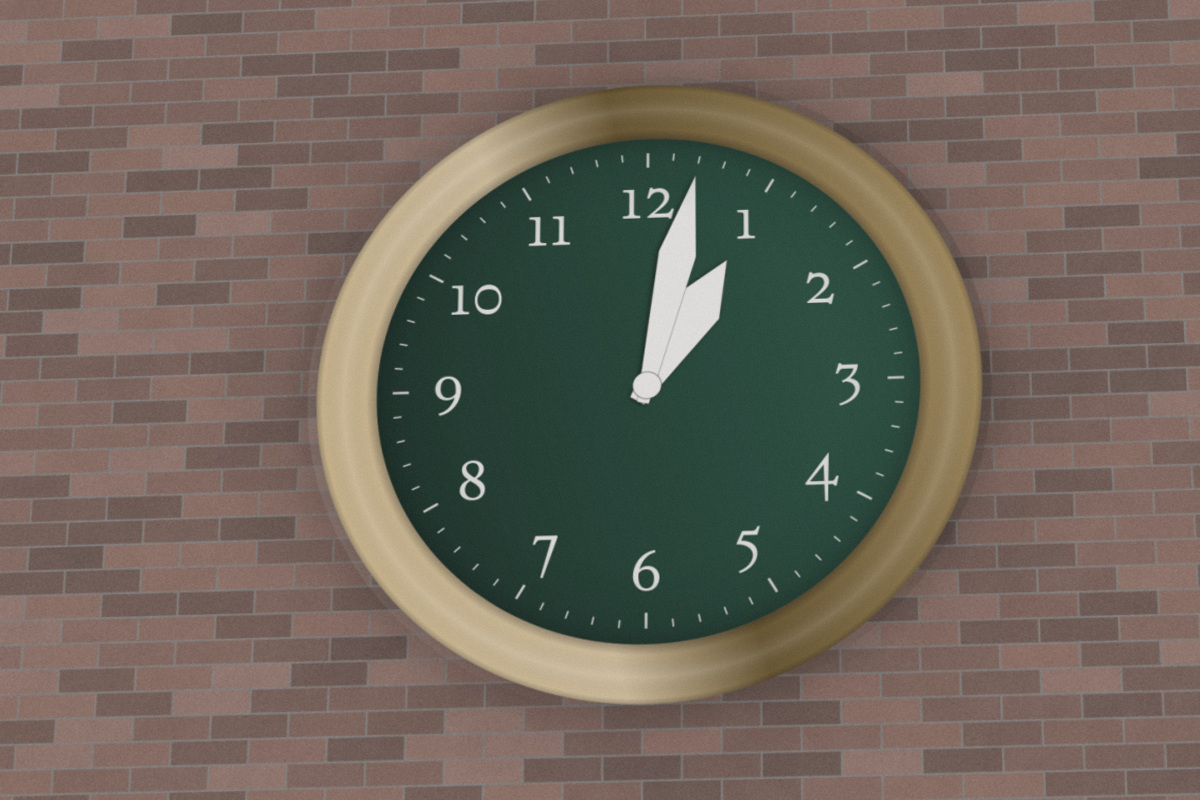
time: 1:02
